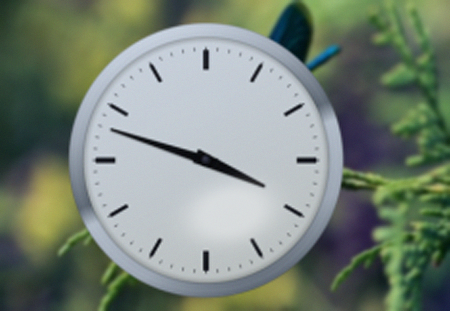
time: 3:48
